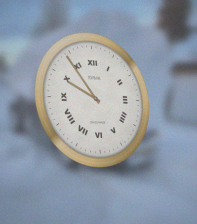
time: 9:54
